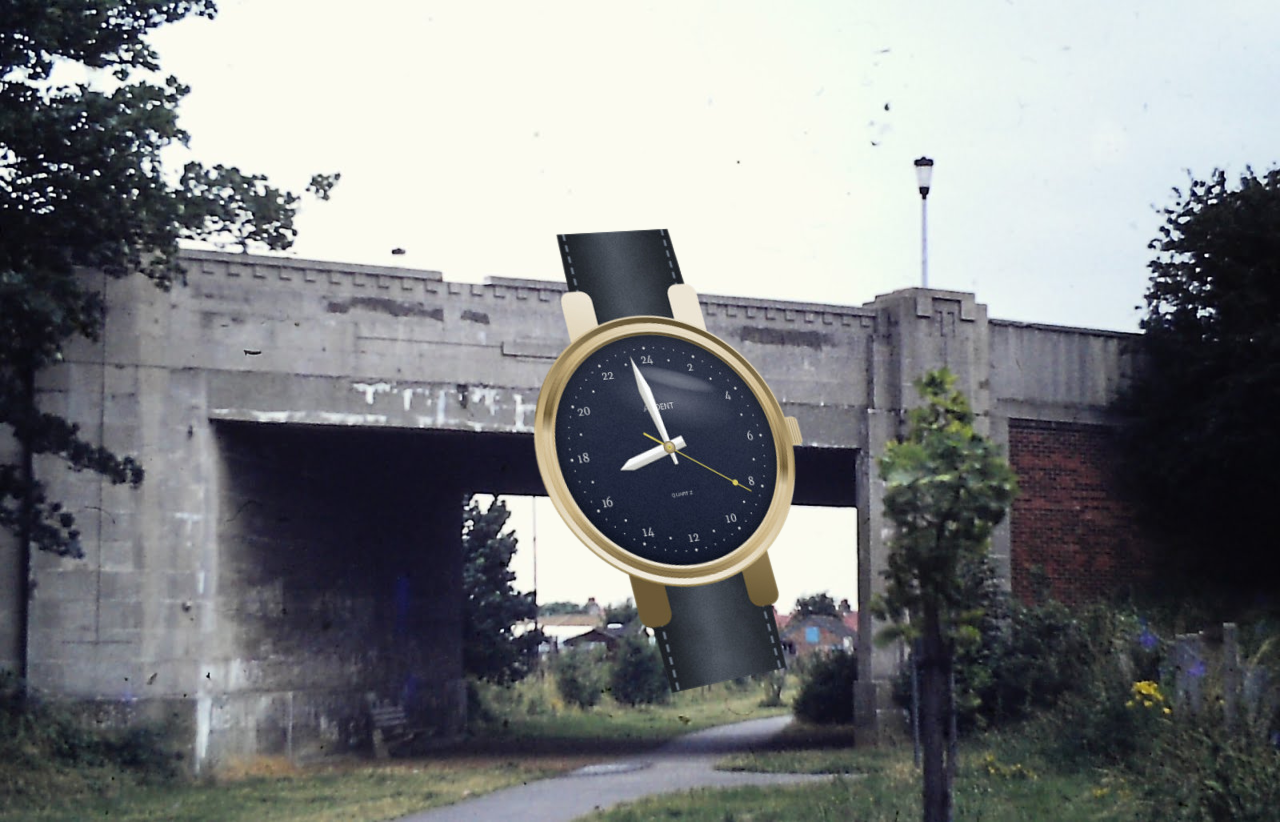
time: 16:58:21
